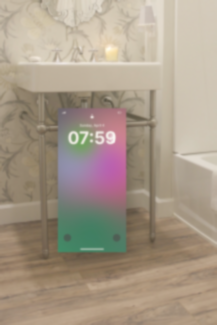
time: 7:59
